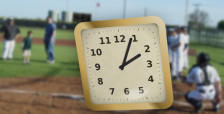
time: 2:04
